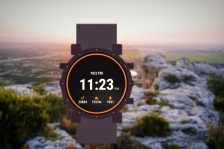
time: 11:23
